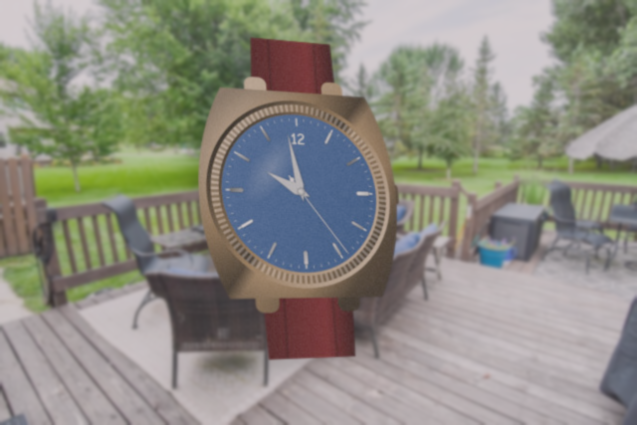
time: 9:58:24
